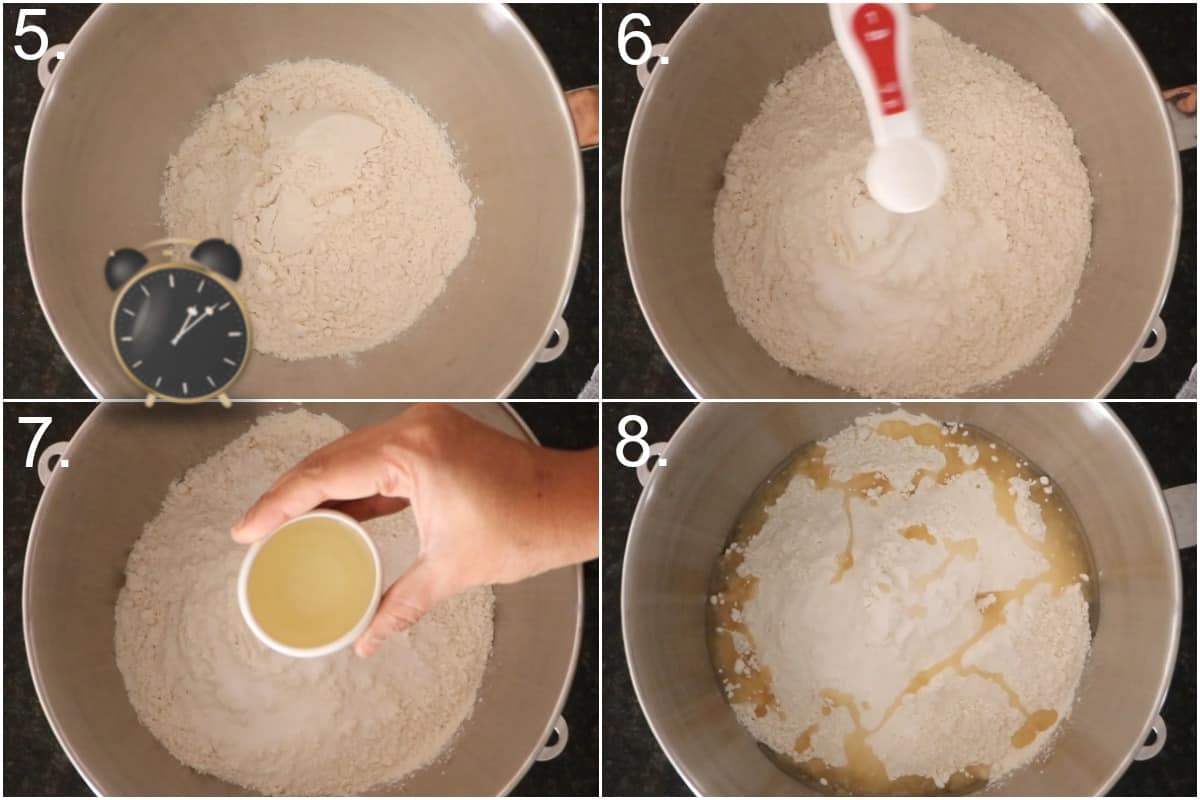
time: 1:09
